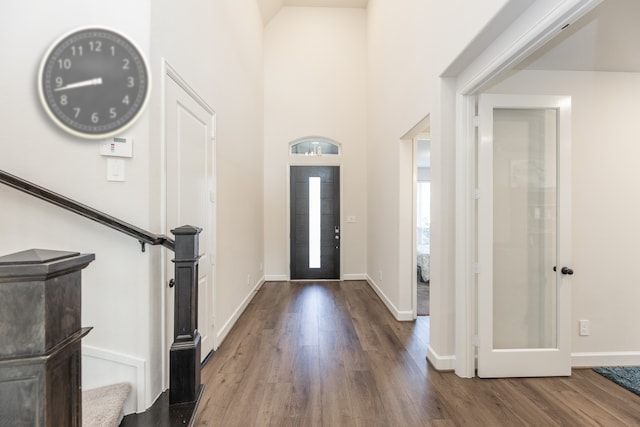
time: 8:43
